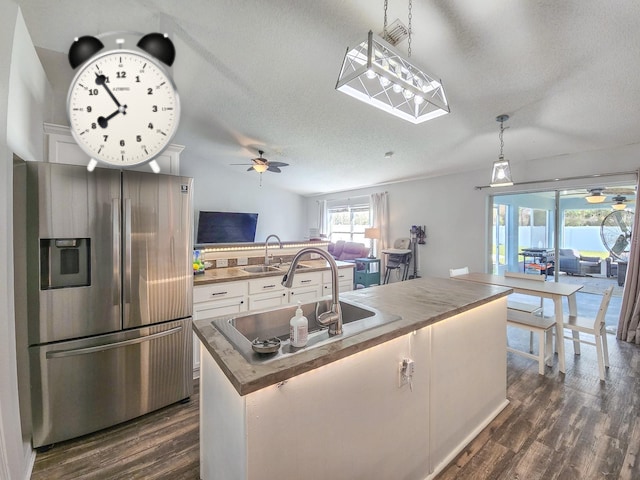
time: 7:54
